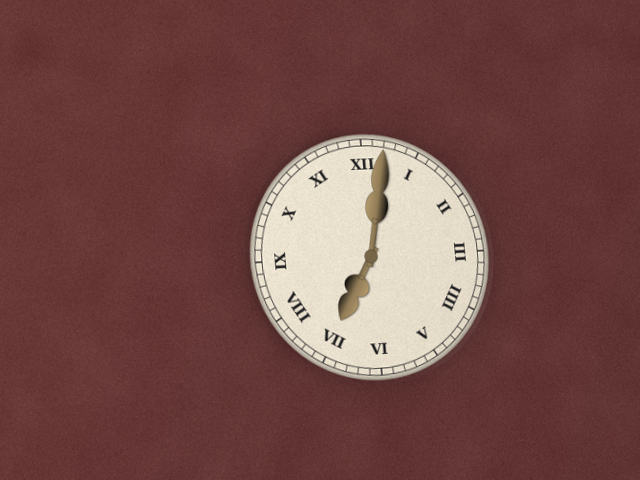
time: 7:02
